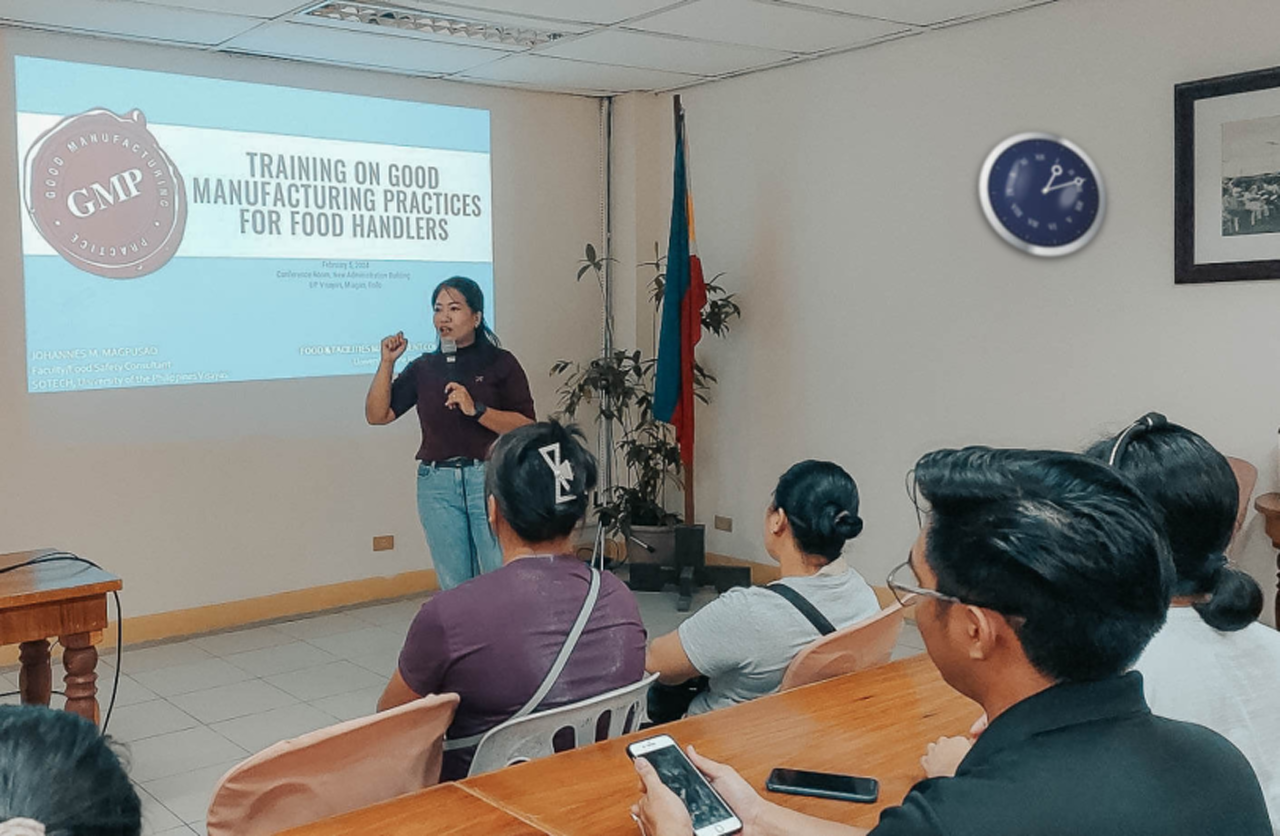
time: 1:13
